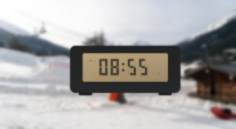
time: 8:55
